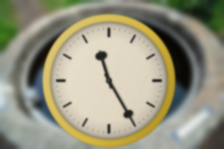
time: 11:25
